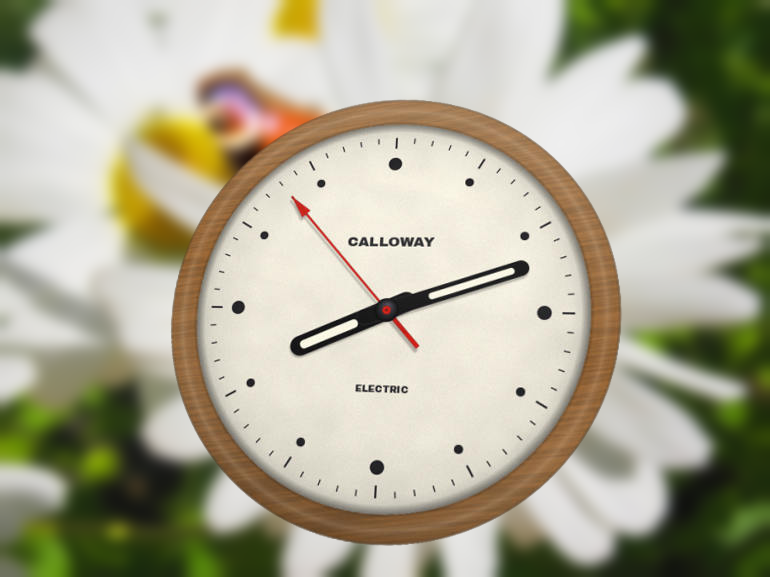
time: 8:11:53
